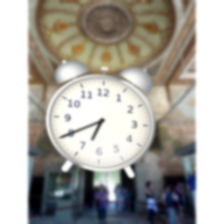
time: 6:40
